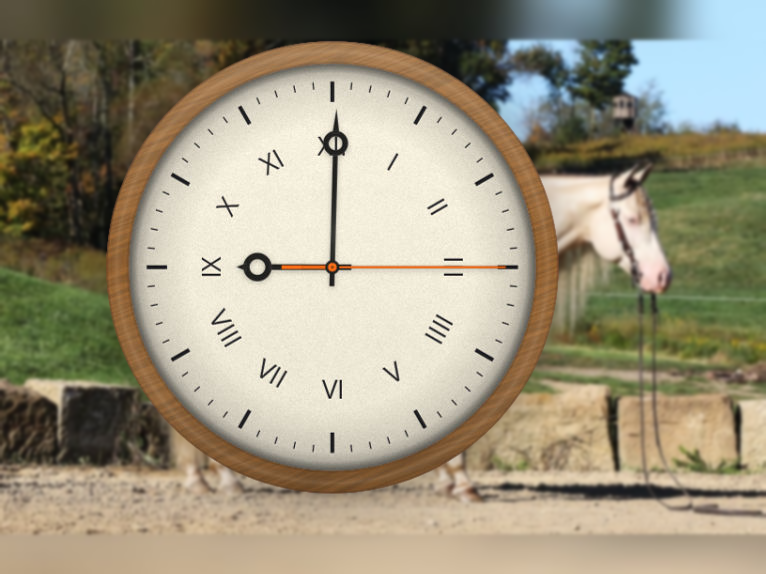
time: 9:00:15
